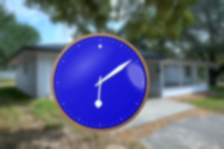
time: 6:09
